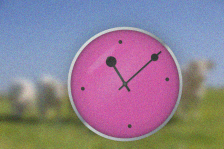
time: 11:09
